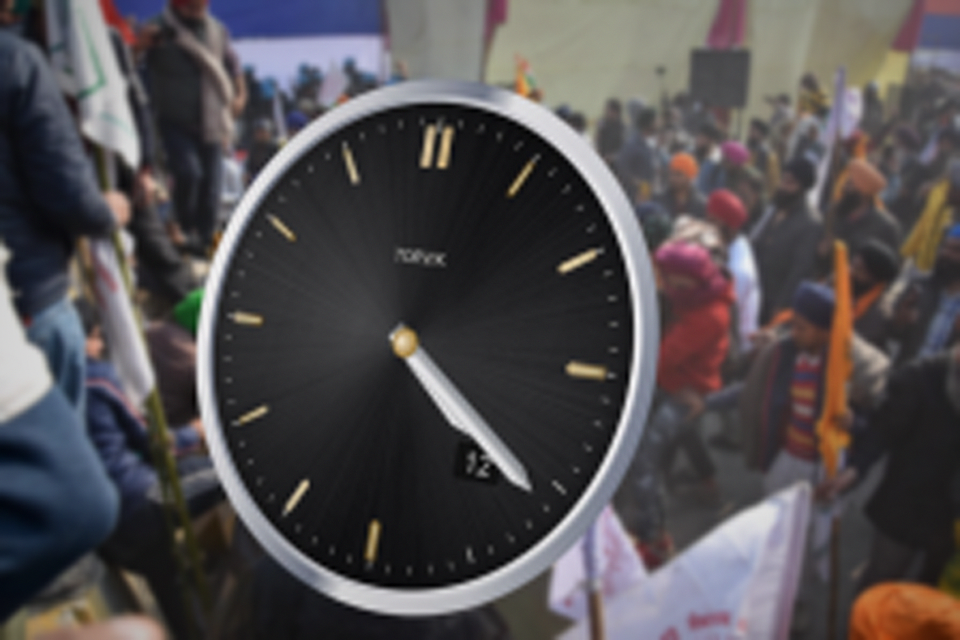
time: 4:21
